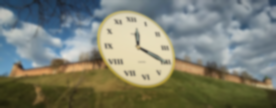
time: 12:20
